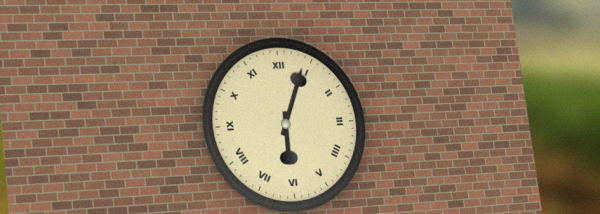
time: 6:04
